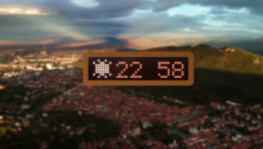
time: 22:58
